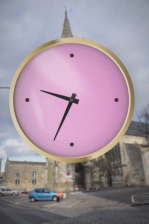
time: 9:34
